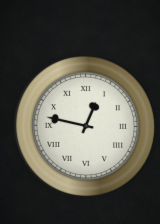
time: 12:47
